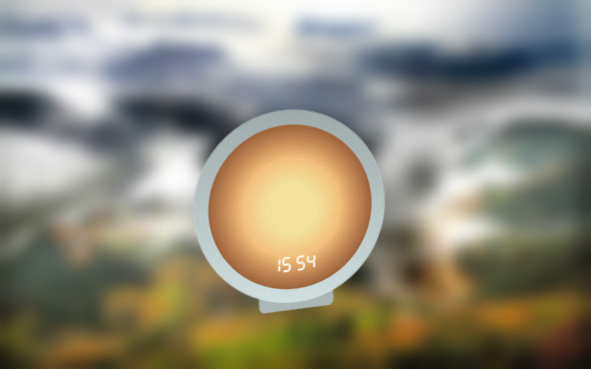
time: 15:54
